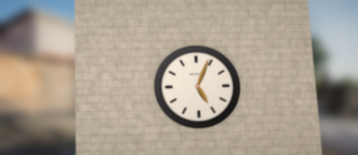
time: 5:04
